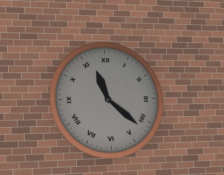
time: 11:22
